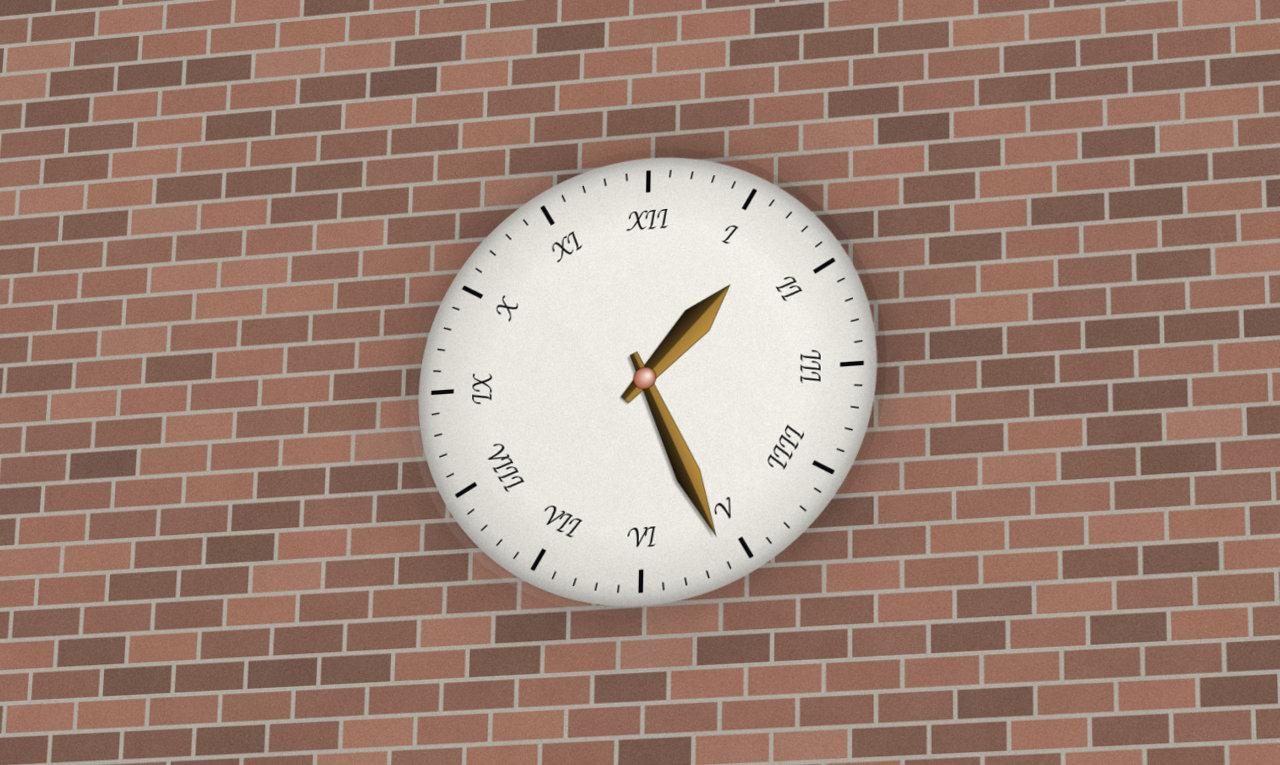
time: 1:26
